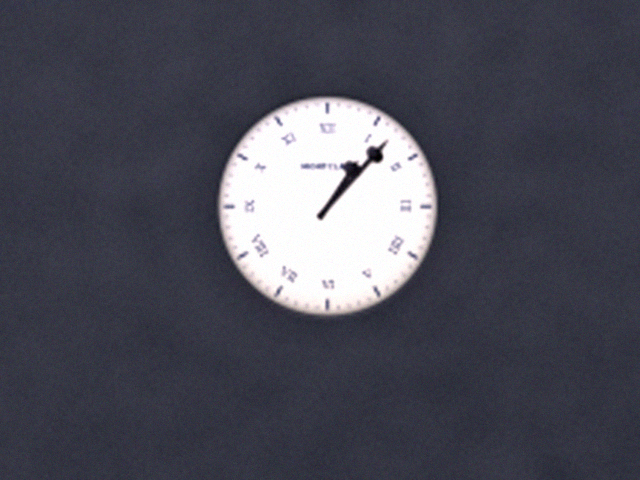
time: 1:07
